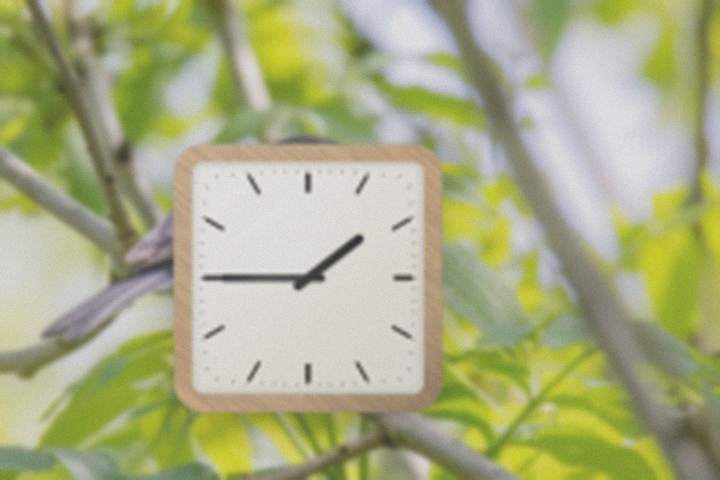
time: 1:45
